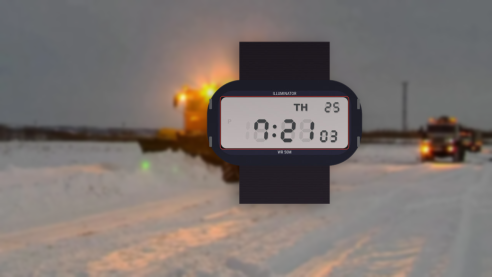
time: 7:21:03
